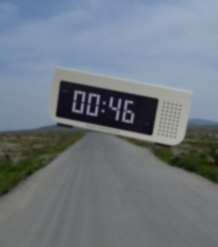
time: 0:46
